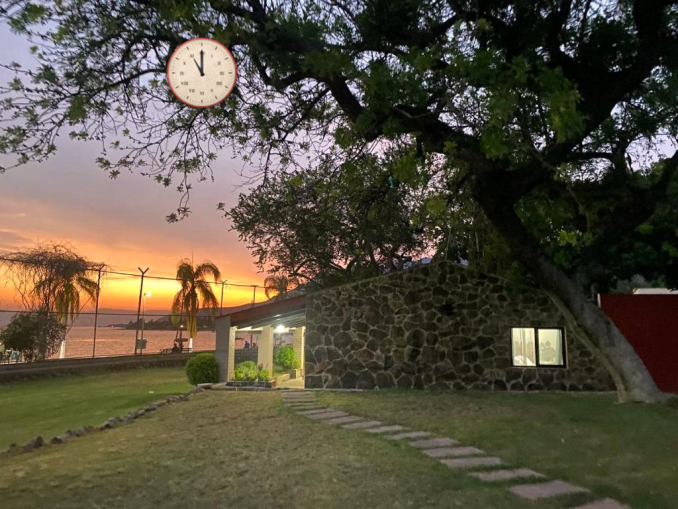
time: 11:00
